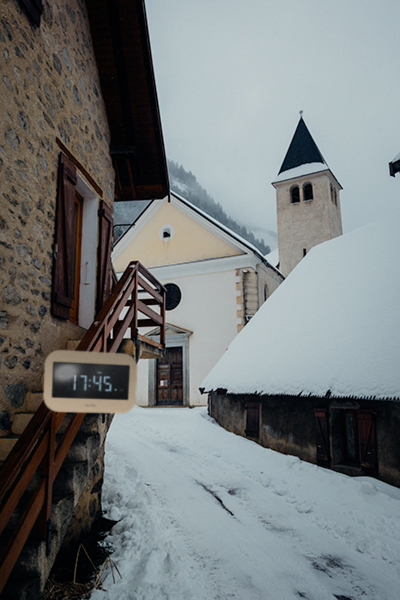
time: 17:45
